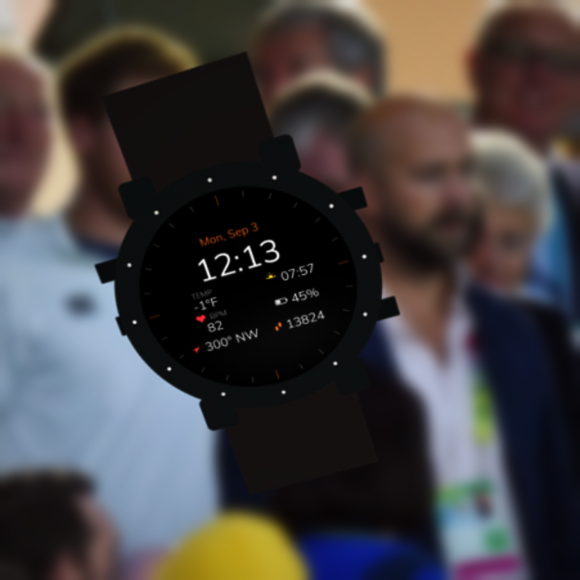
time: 12:13
